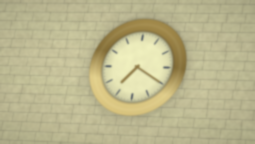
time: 7:20
